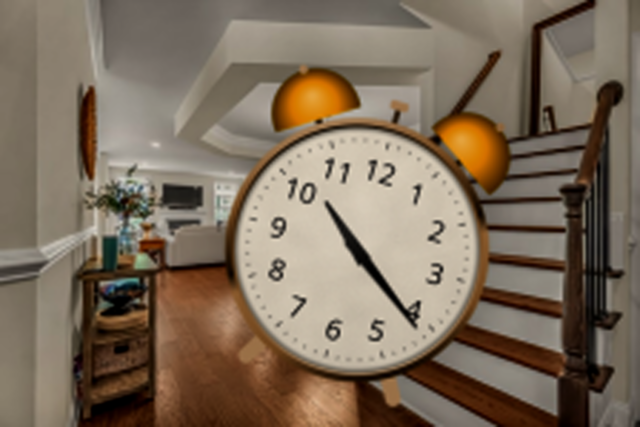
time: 10:21
